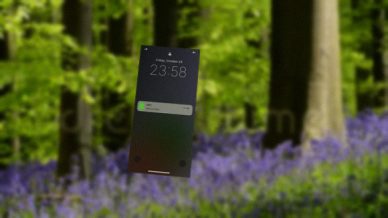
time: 23:58
